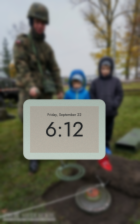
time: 6:12
